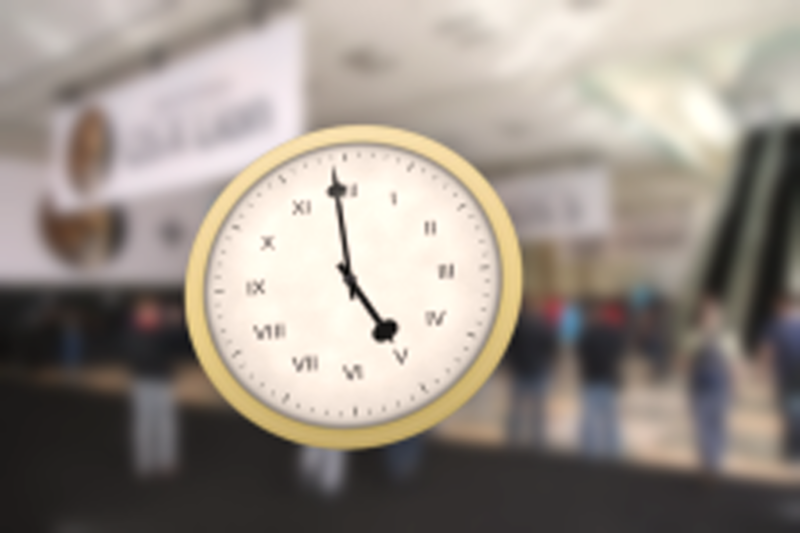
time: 4:59
